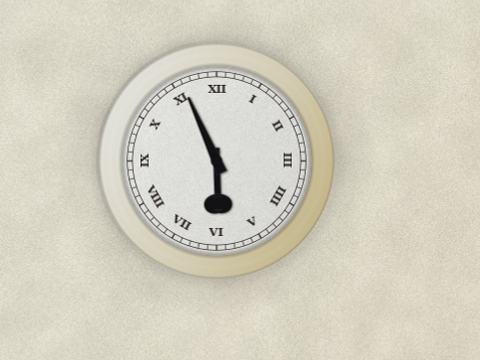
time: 5:56
